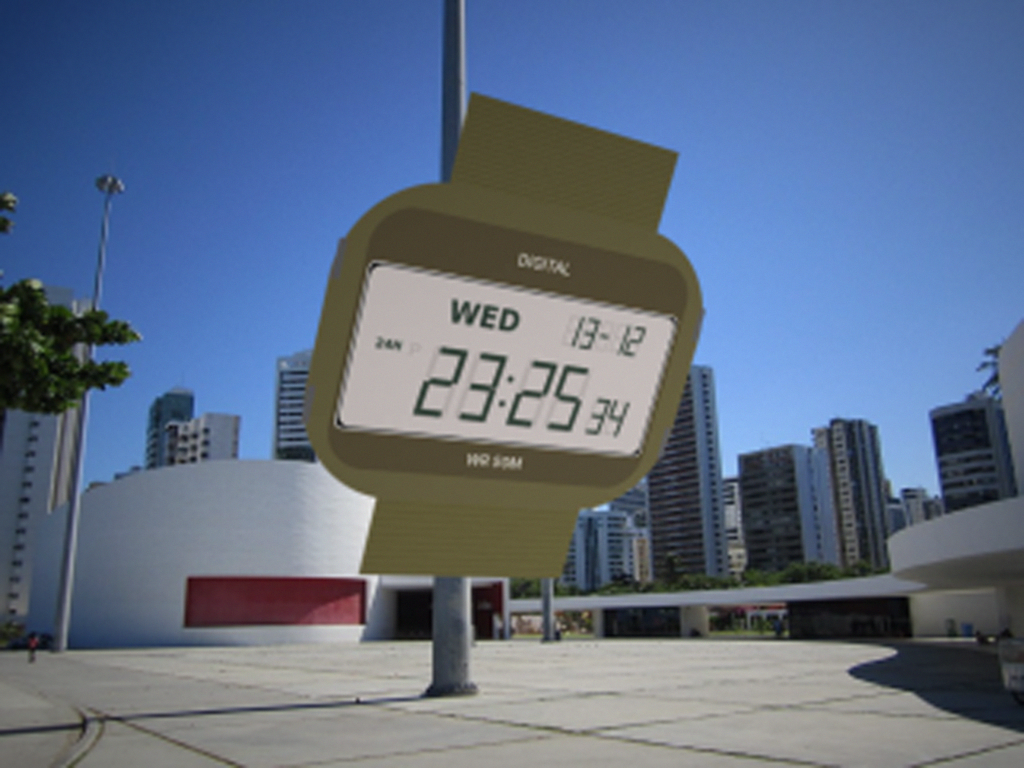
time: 23:25:34
